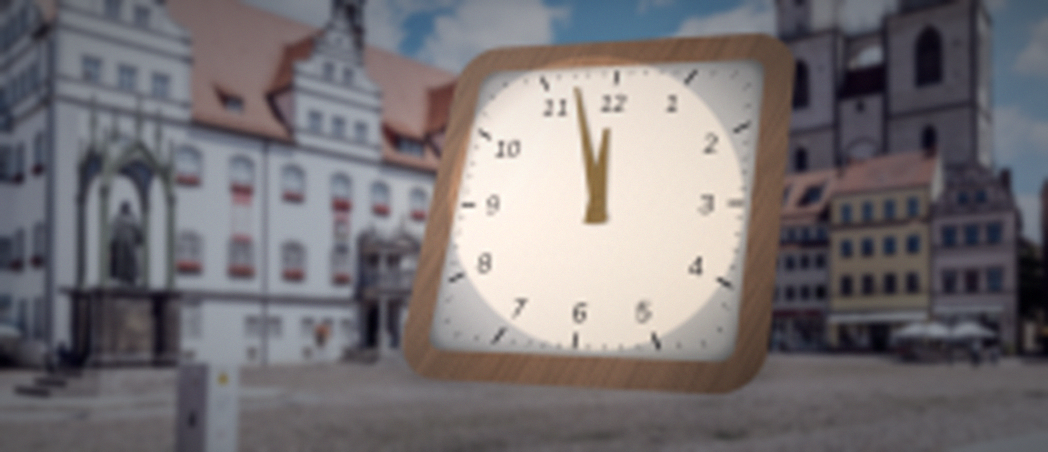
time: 11:57
